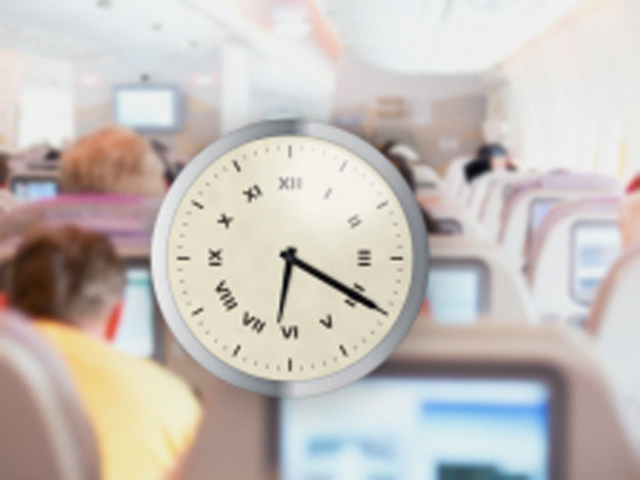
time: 6:20
